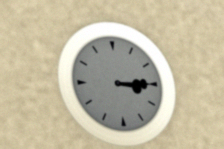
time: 3:15
